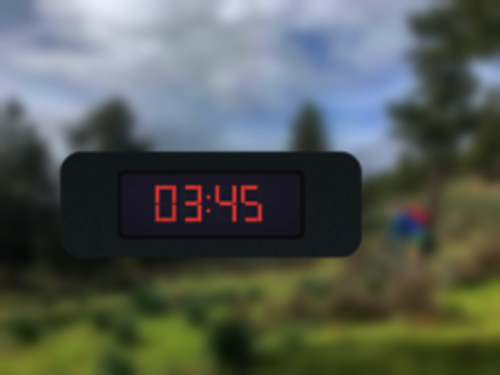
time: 3:45
